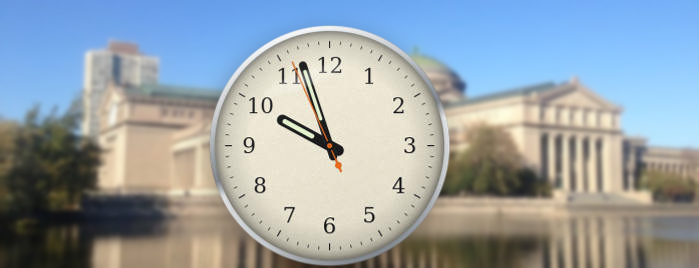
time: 9:56:56
